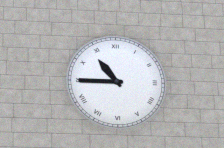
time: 10:45
